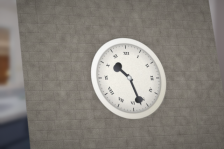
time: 10:27
